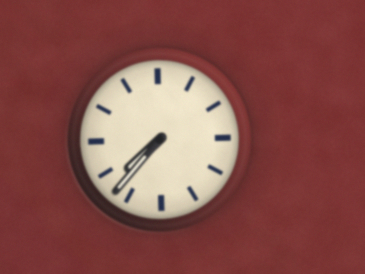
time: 7:37
